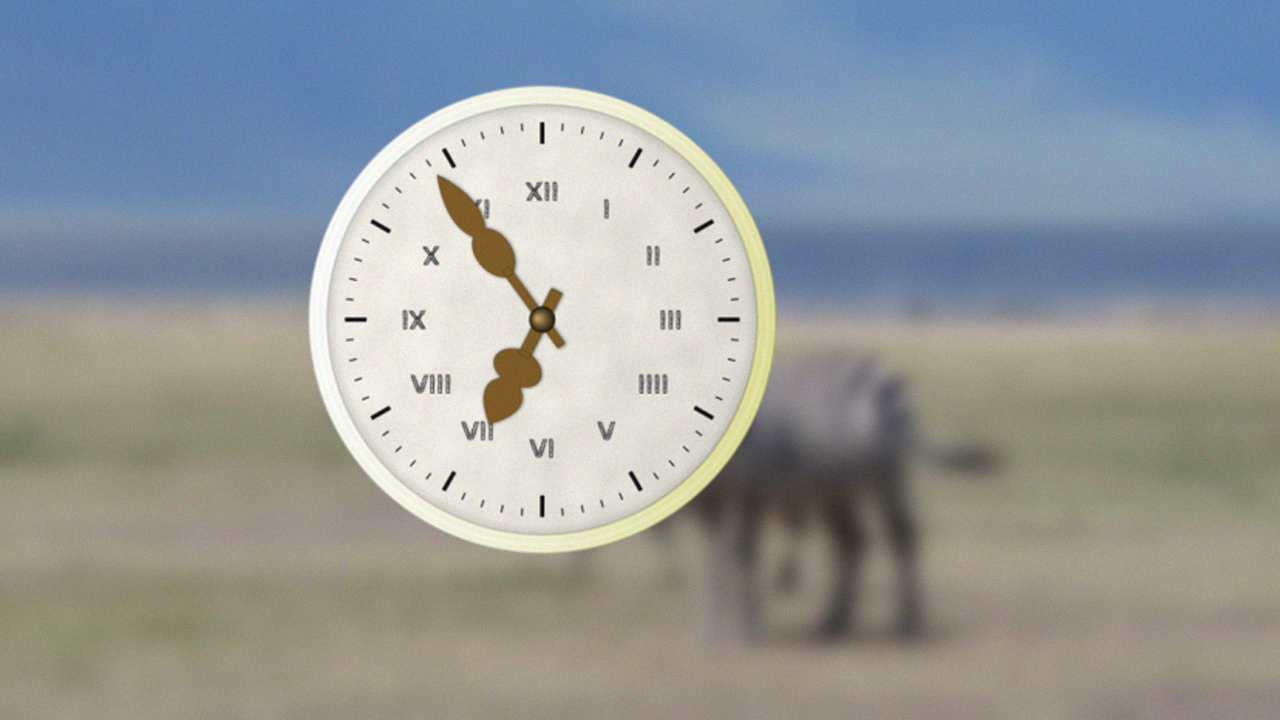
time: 6:54
